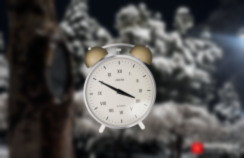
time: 3:50
